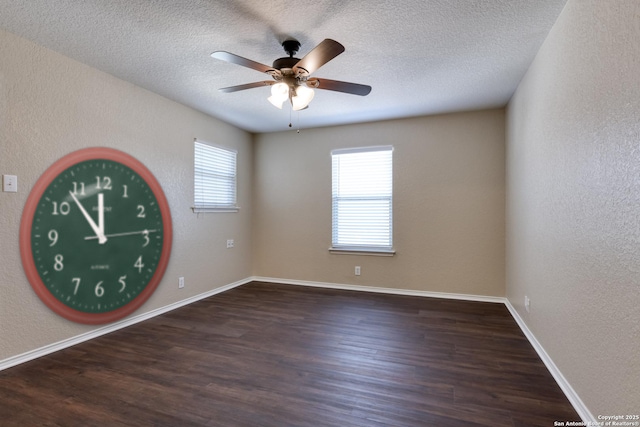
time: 11:53:14
